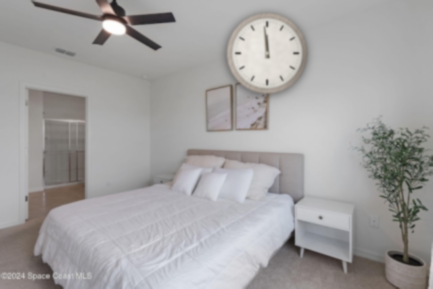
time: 11:59
